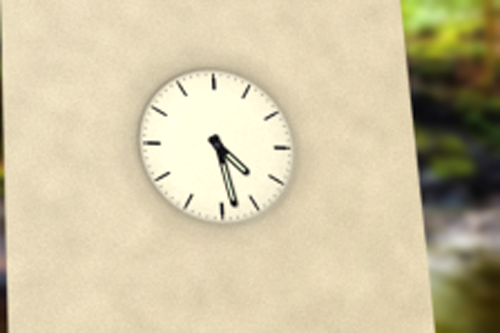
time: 4:28
